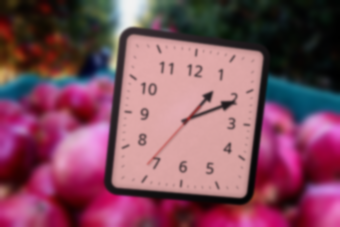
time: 1:10:36
